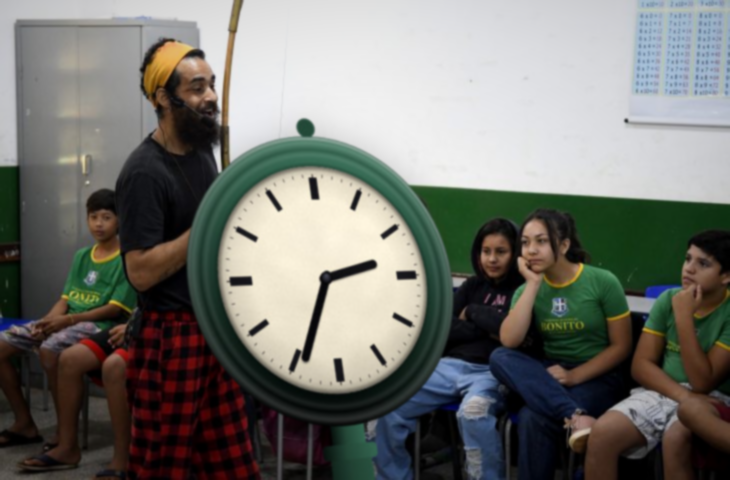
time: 2:34
